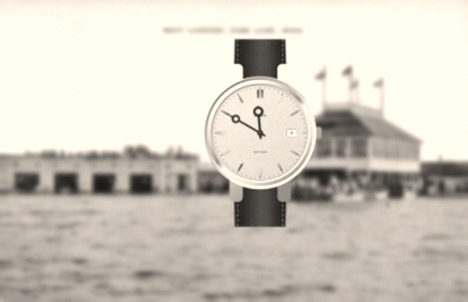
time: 11:50
